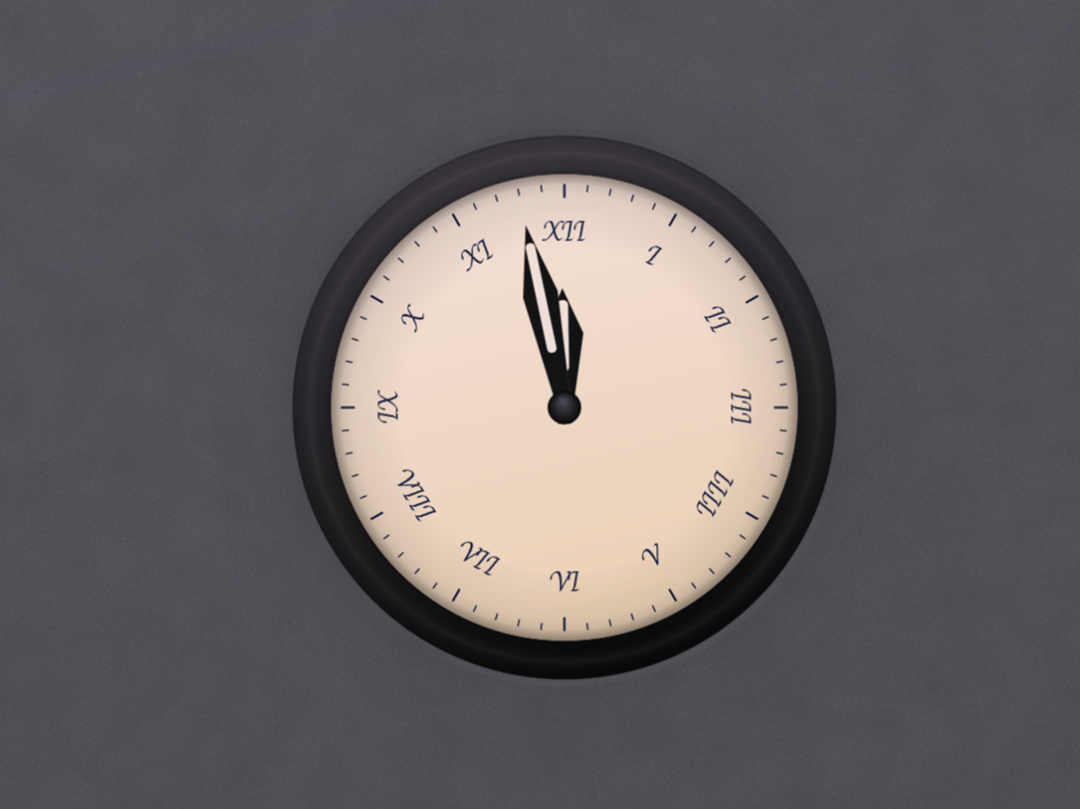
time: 11:58
